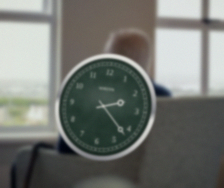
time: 2:22
